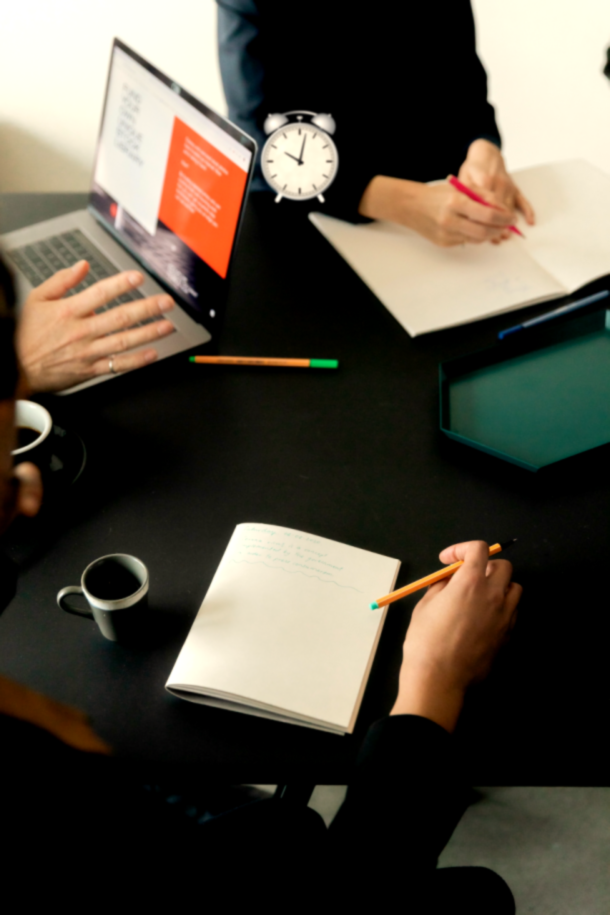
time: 10:02
